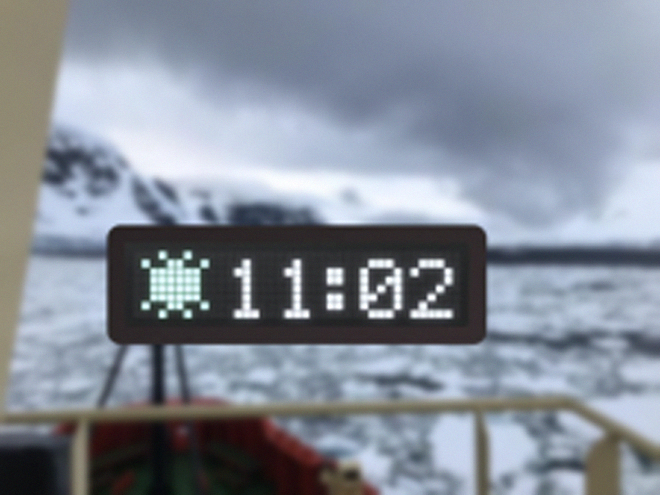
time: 11:02
